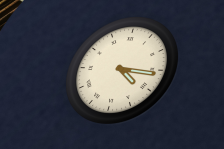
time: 4:16
